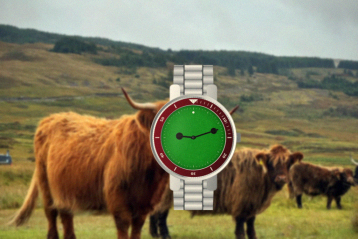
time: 9:12
